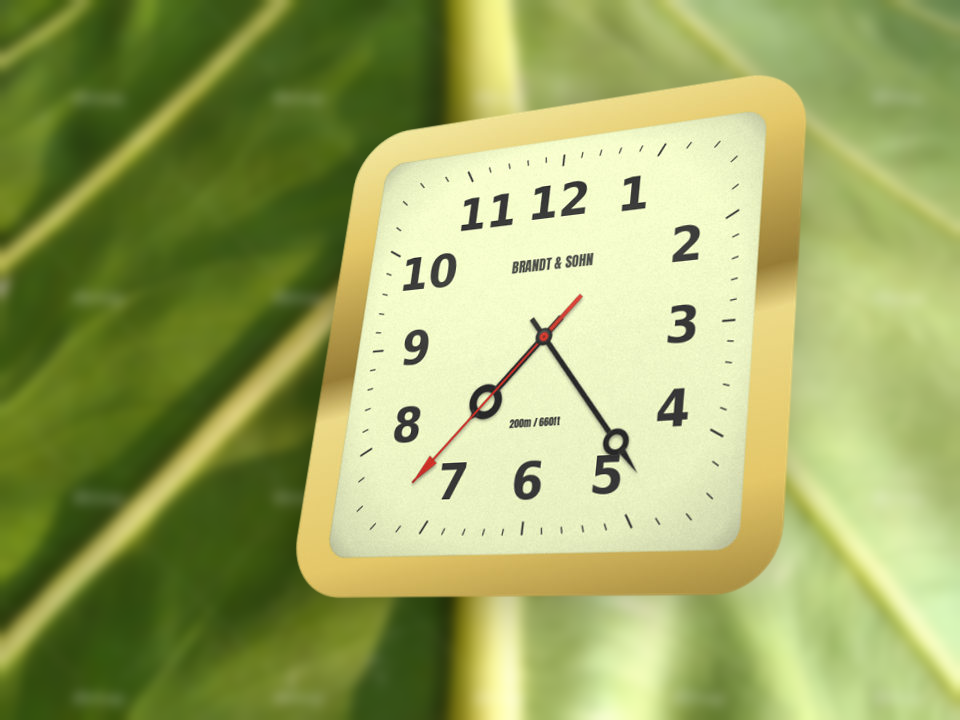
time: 7:23:37
